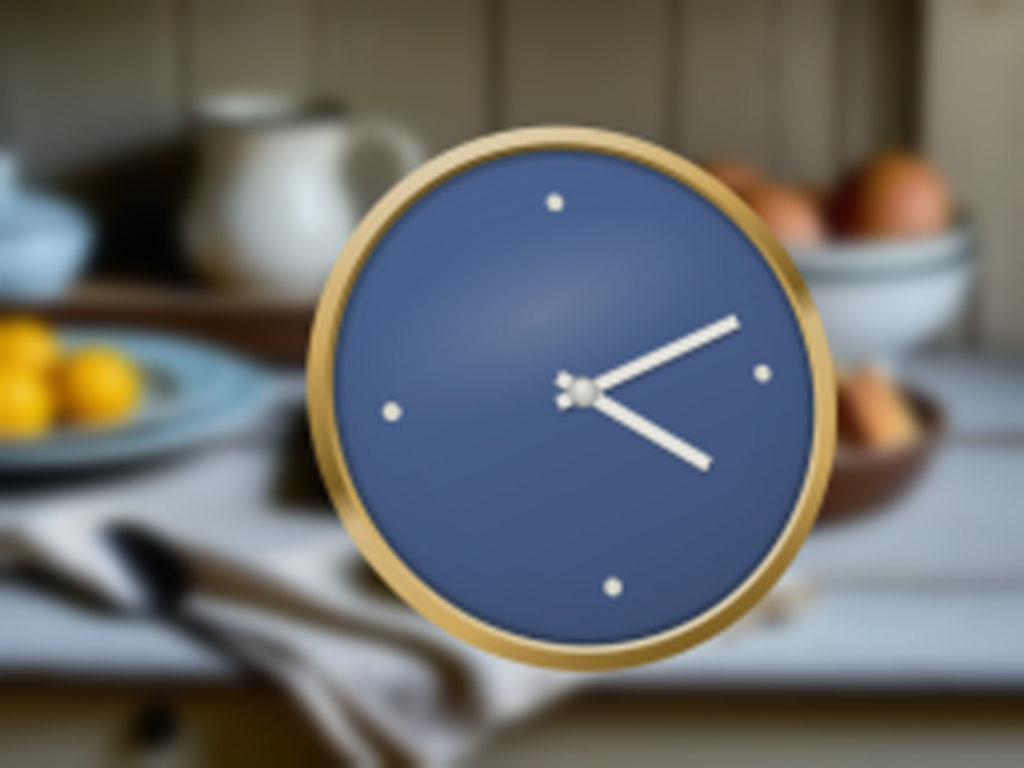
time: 4:12
